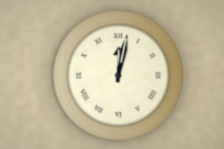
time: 12:02
